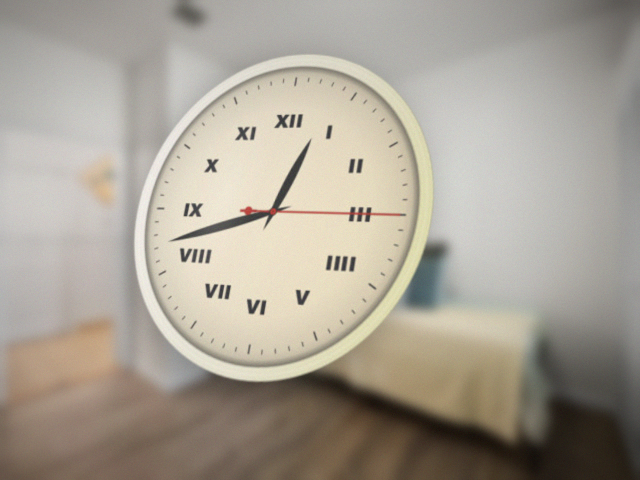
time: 12:42:15
